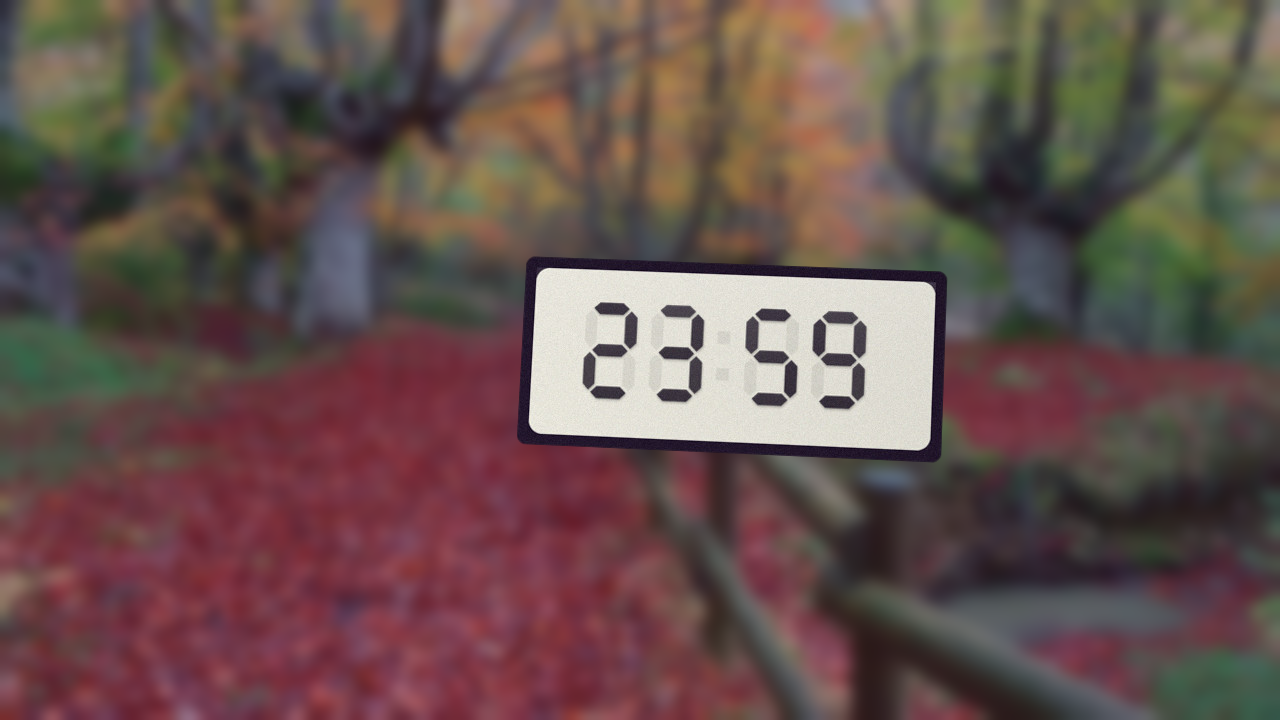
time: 23:59
